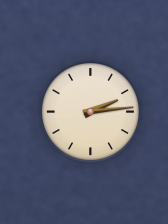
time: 2:14
